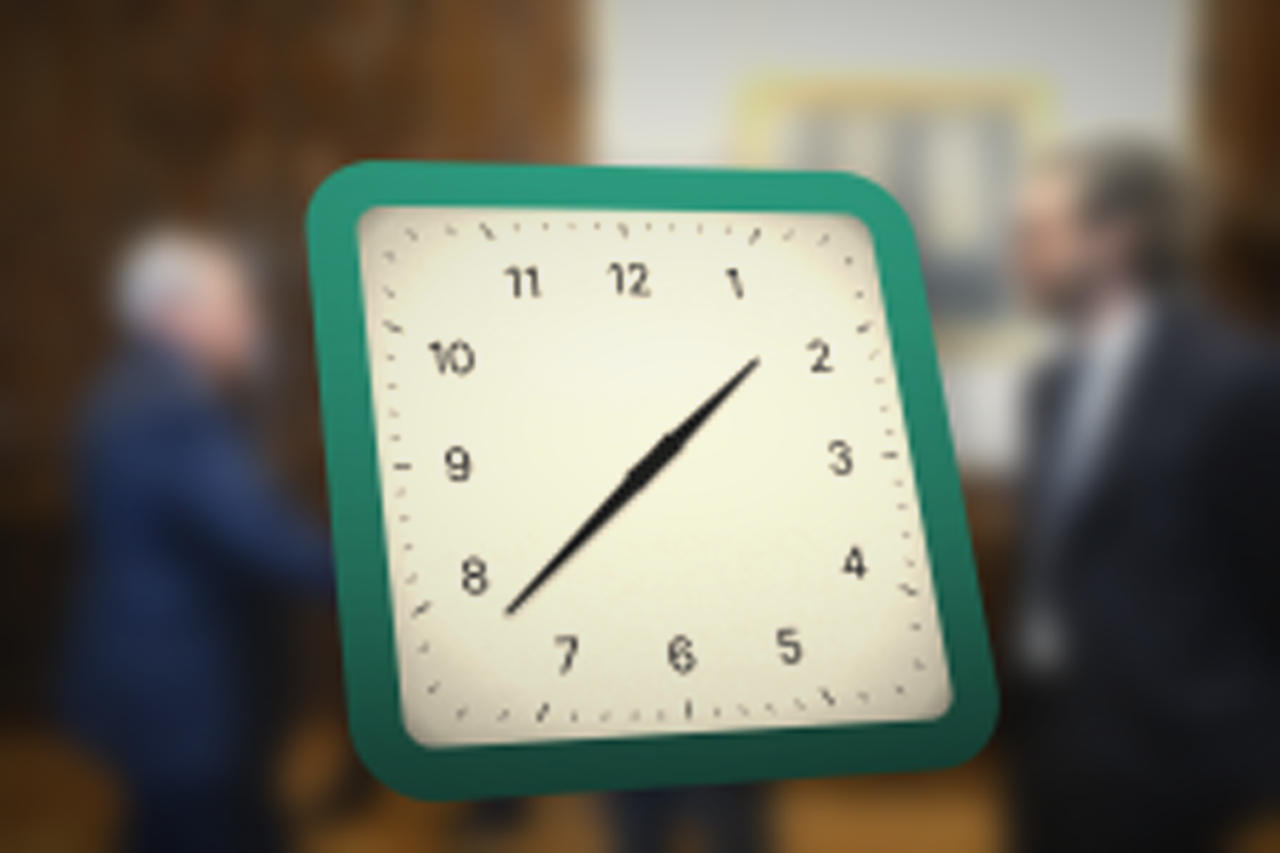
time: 1:38
